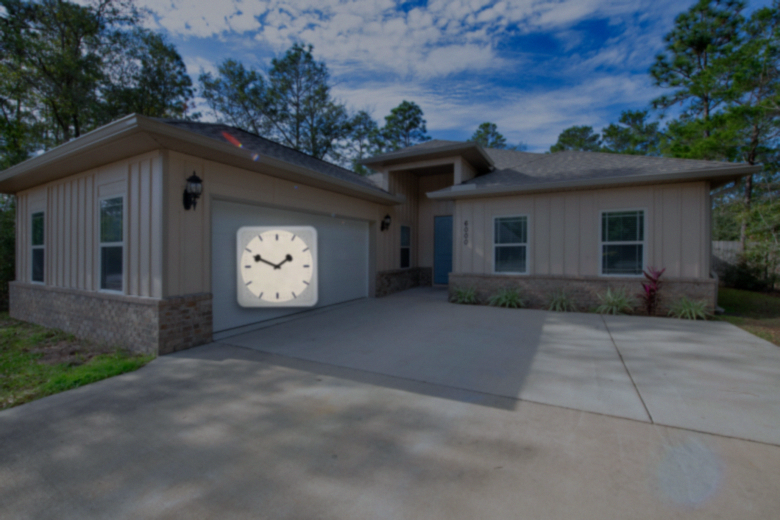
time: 1:49
